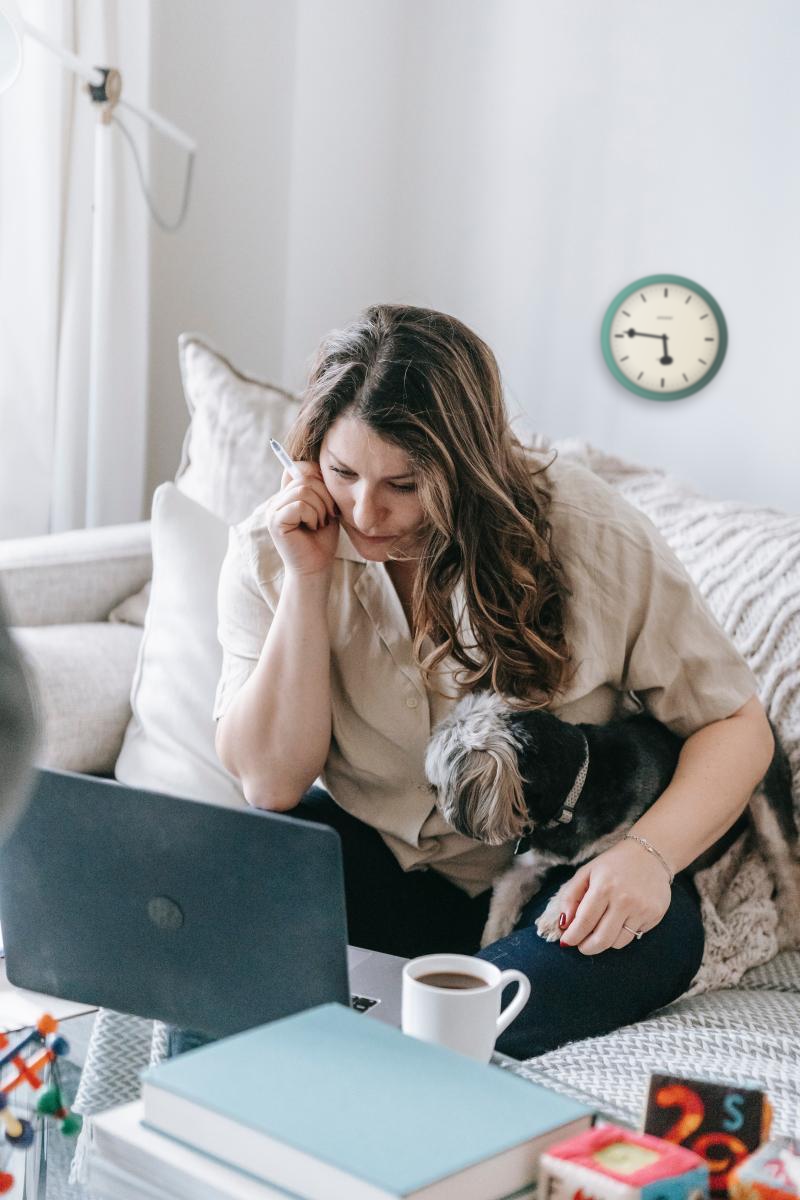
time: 5:46
